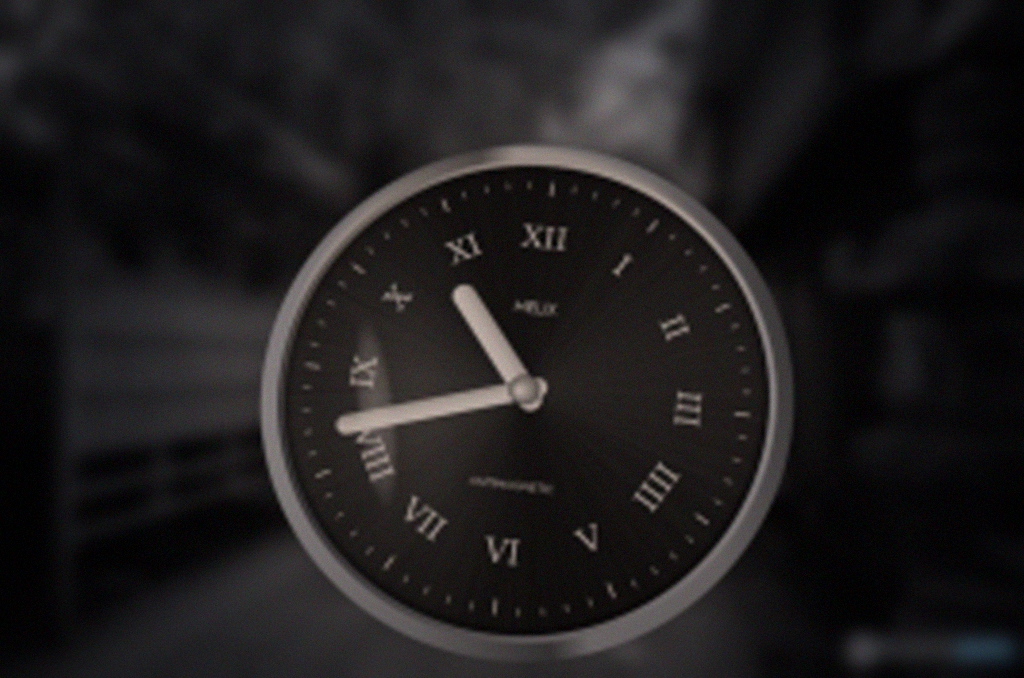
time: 10:42
